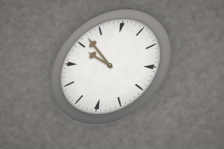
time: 9:52
